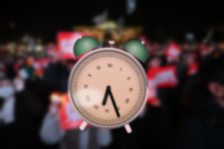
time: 6:26
